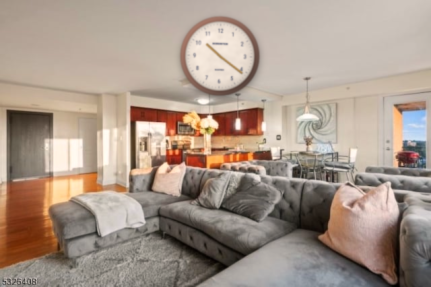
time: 10:21
